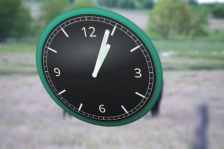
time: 1:04
